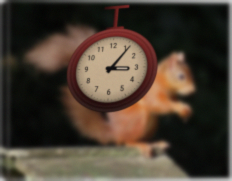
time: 3:06
